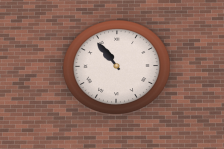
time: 10:54
